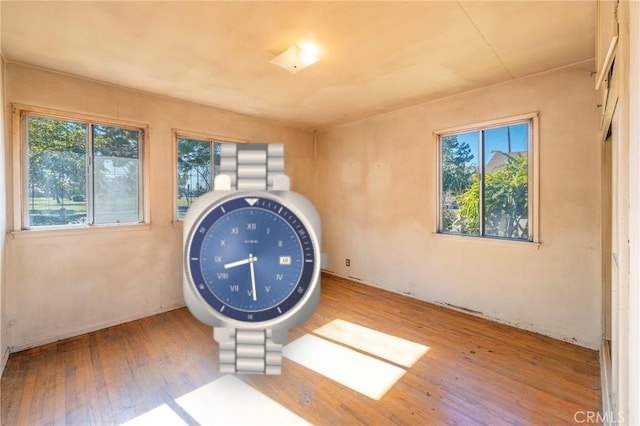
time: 8:29
